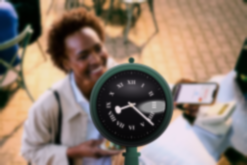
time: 8:22
